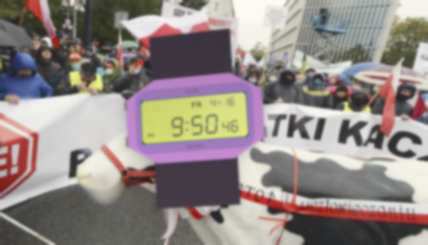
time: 9:50
